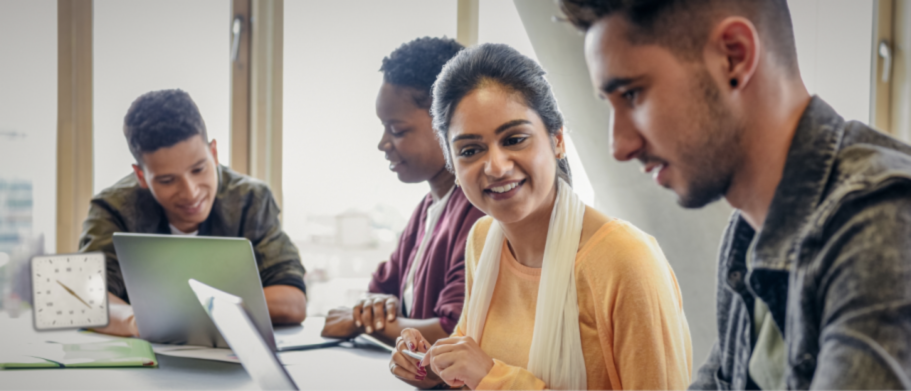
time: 10:22
